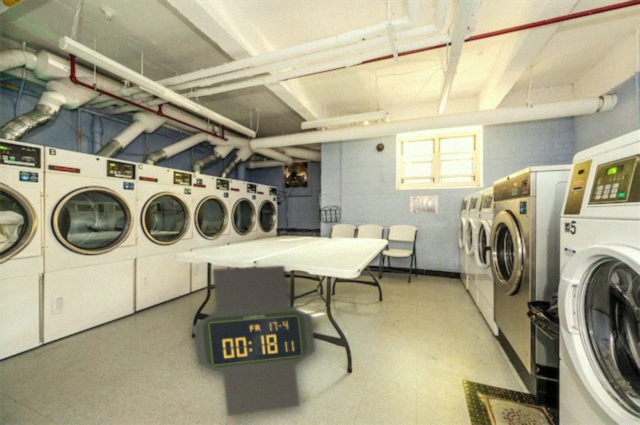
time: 0:18:11
